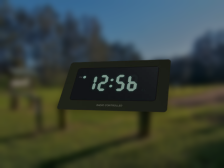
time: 12:56
